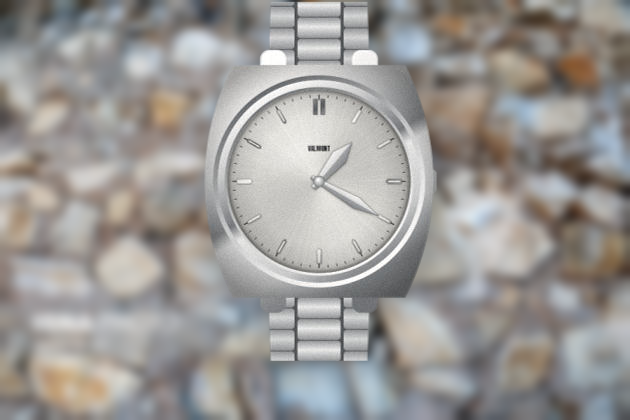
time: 1:20
